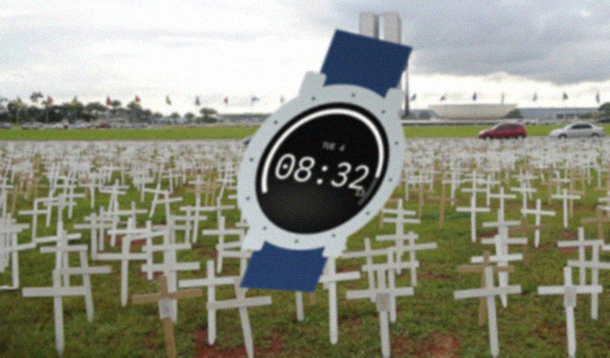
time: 8:32
